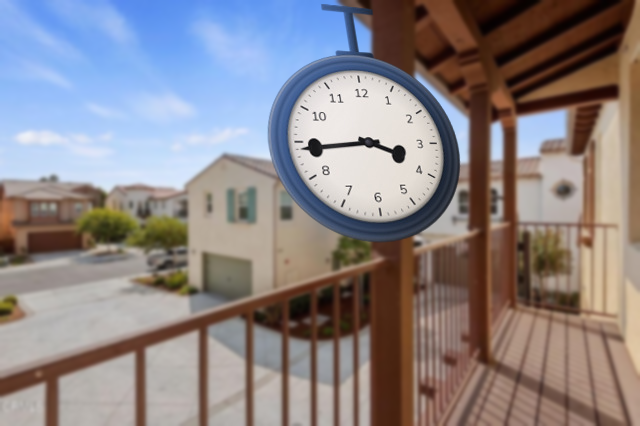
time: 3:44
